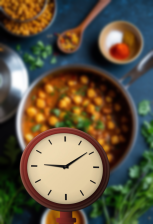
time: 9:09
